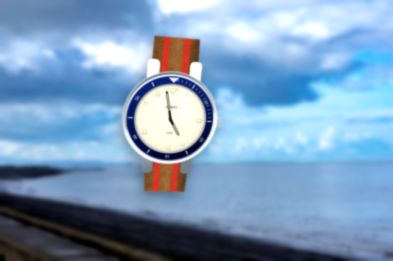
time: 4:58
